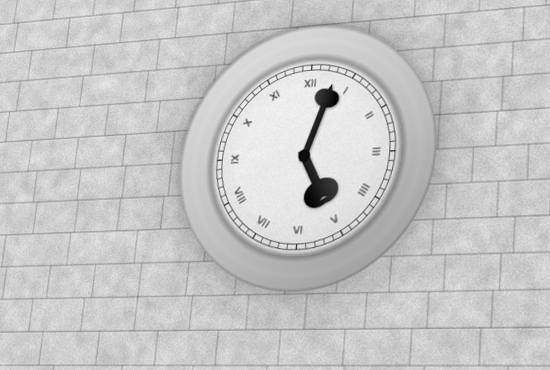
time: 5:03
